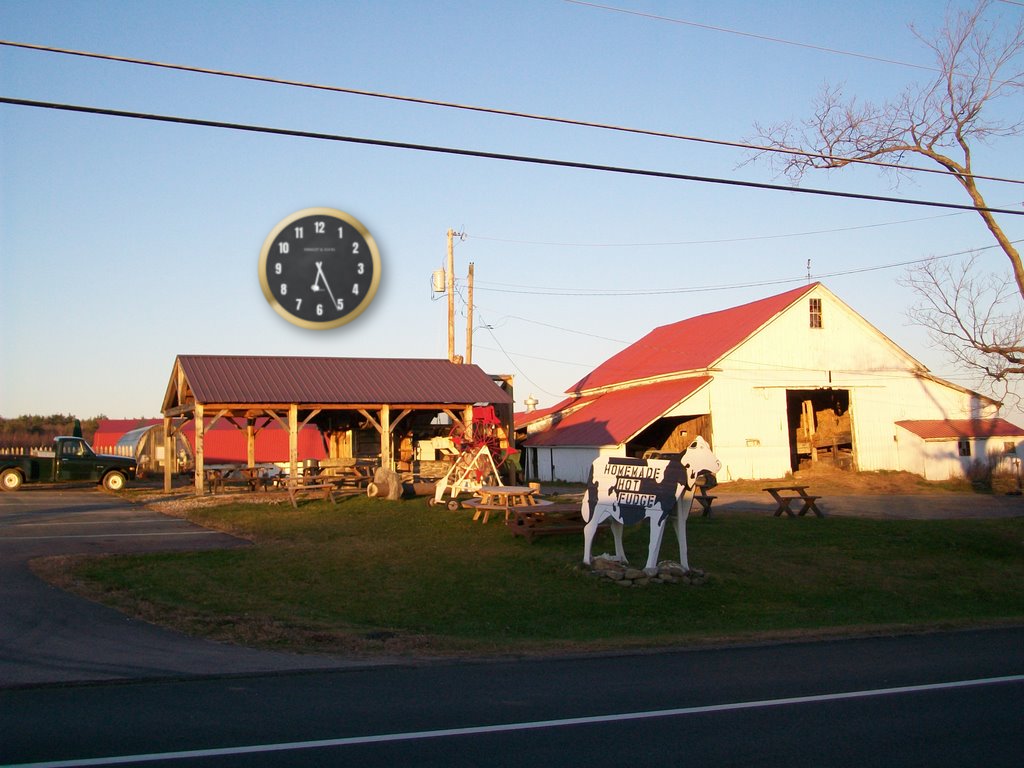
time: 6:26
